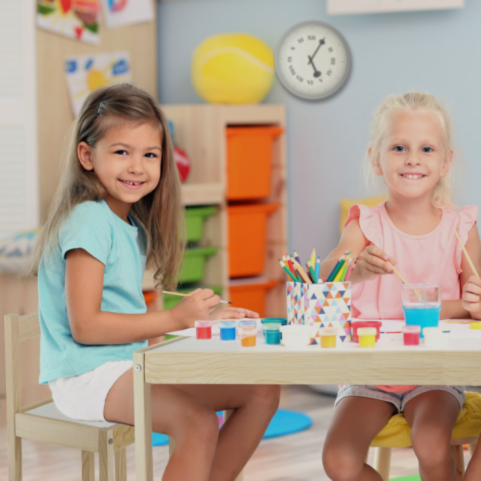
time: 5:05
